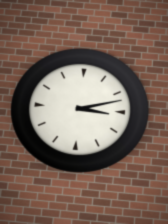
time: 3:12
